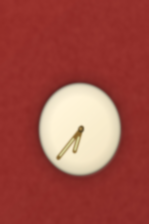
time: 6:37
